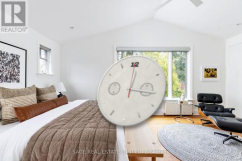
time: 12:16
